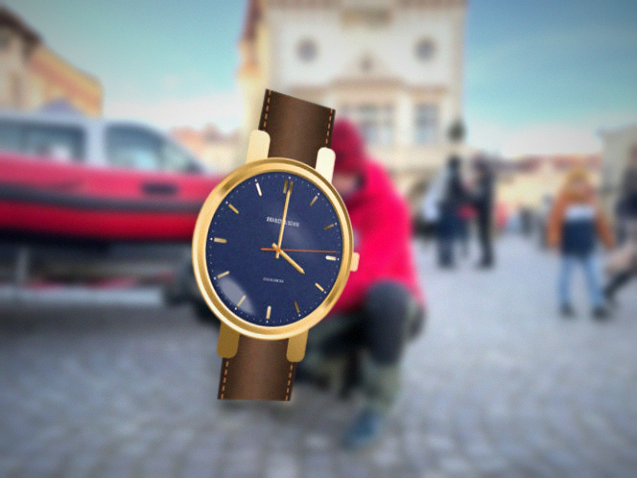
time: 4:00:14
